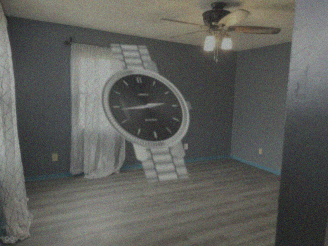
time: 2:44
